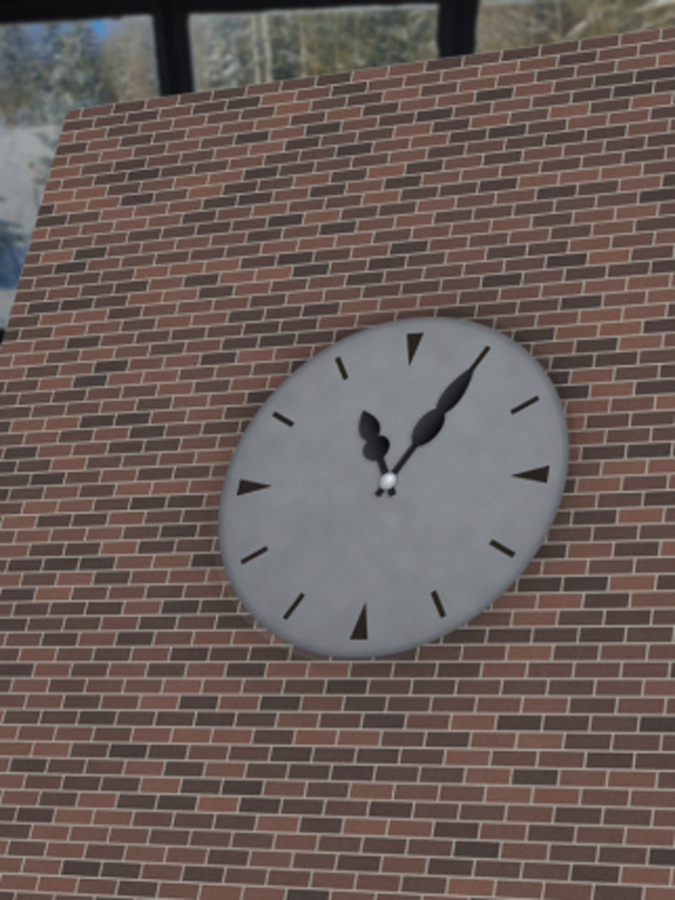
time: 11:05
